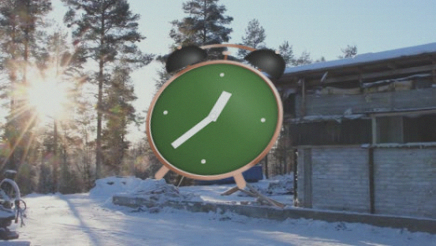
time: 12:37
